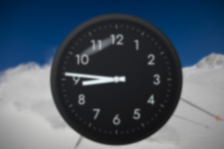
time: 8:46
